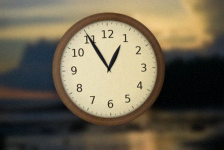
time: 12:55
